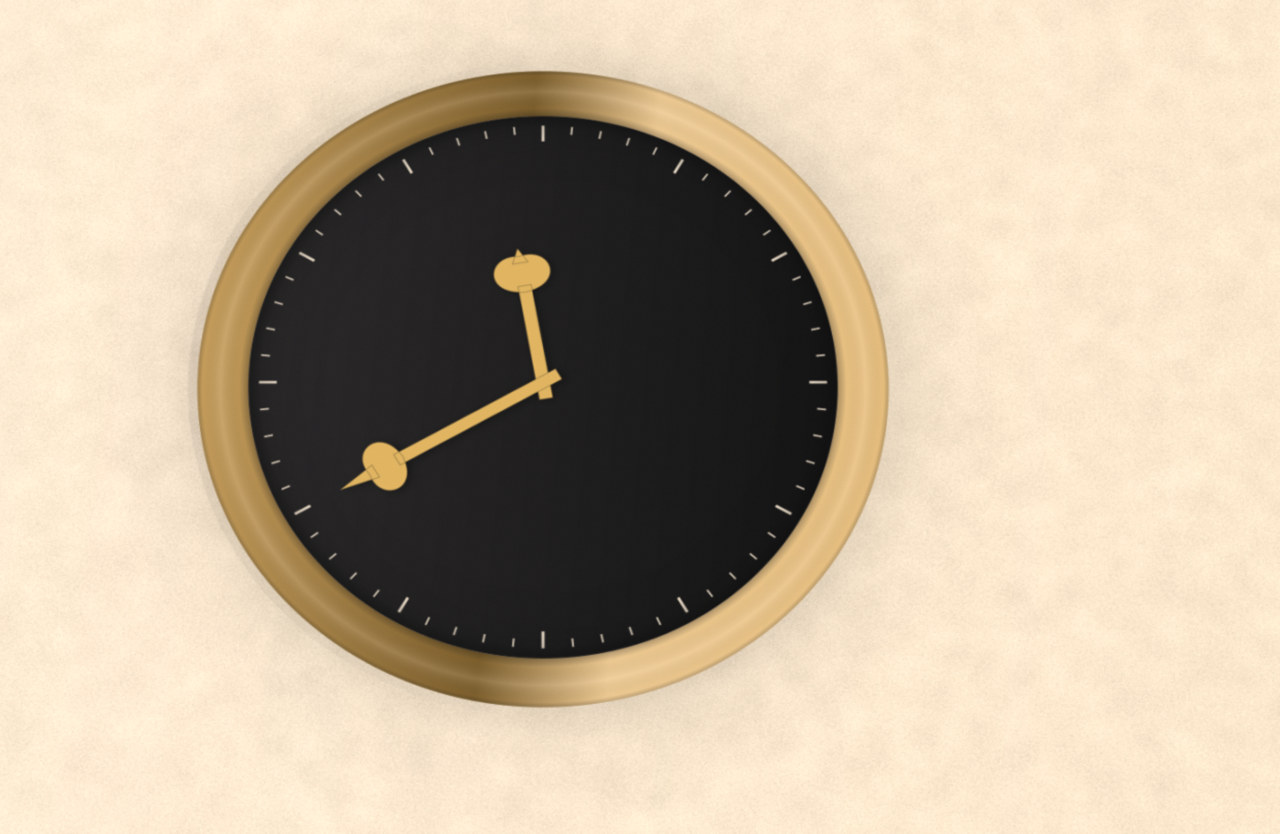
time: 11:40
